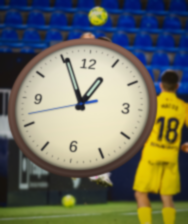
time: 12:55:42
